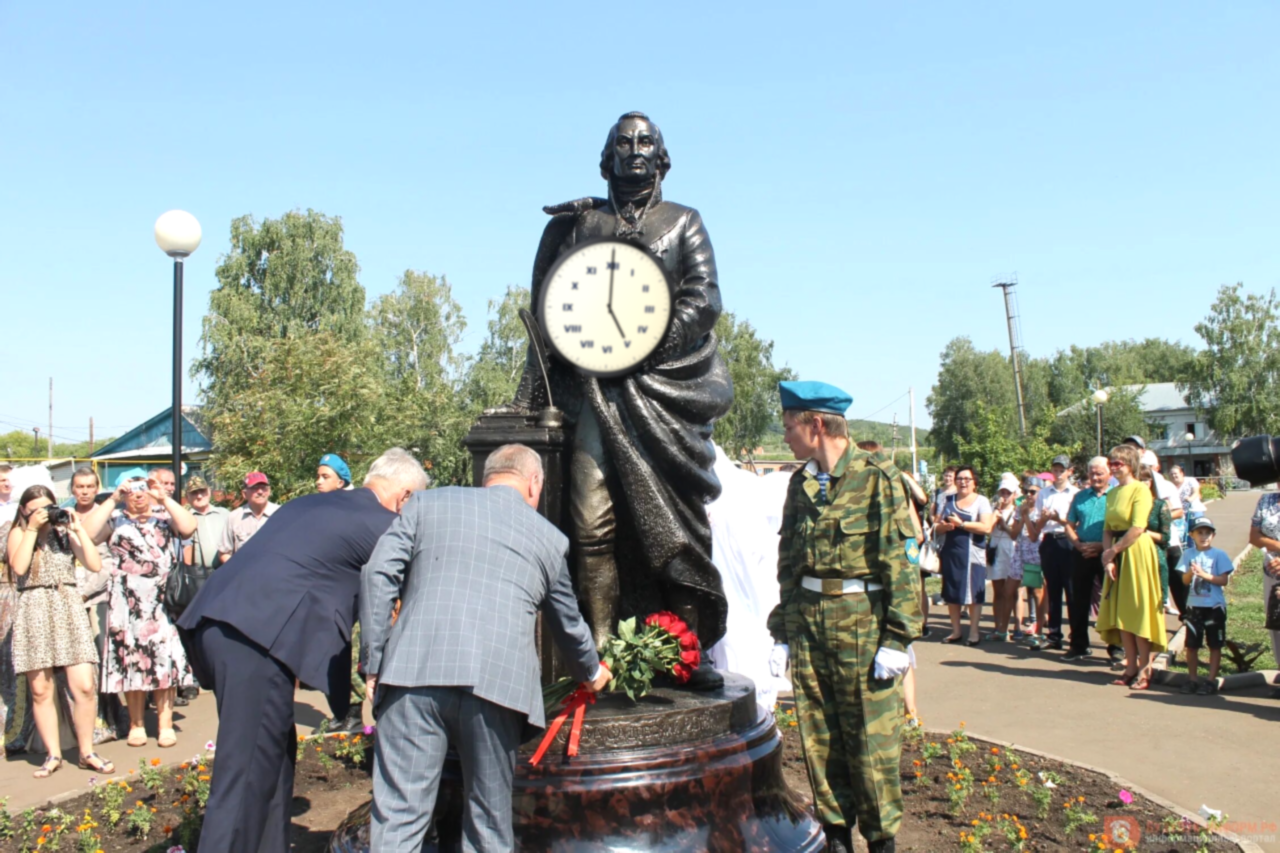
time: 5:00
